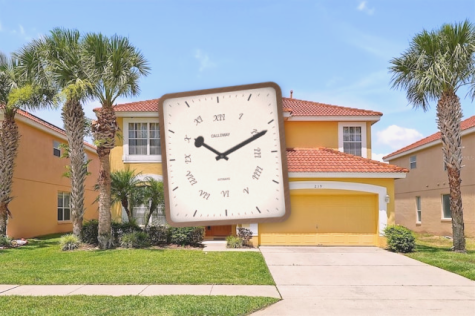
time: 10:11
